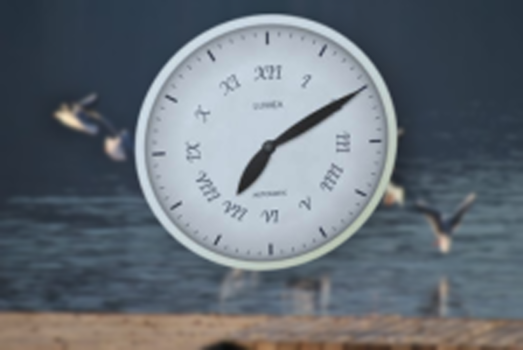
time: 7:10
